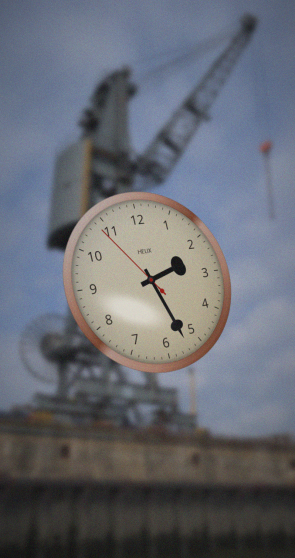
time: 2:26:54
